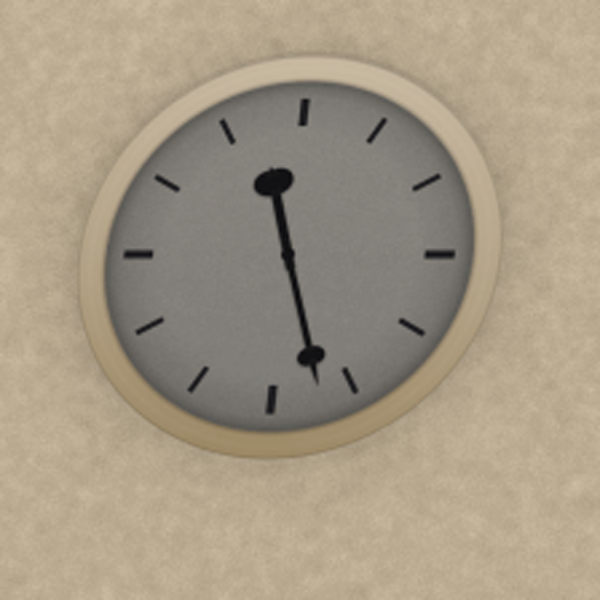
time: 11:27
